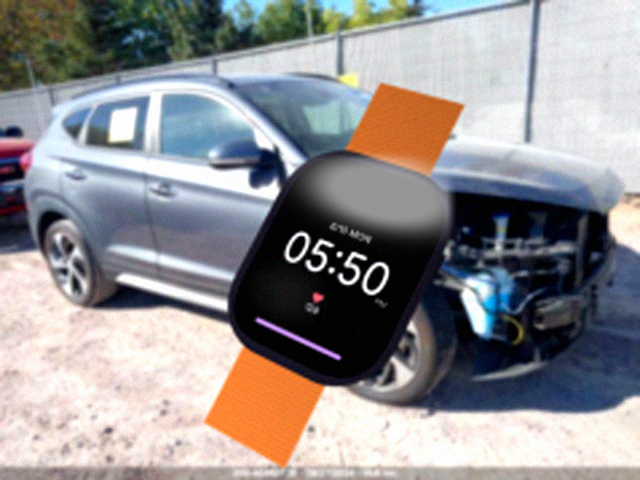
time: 5:50
